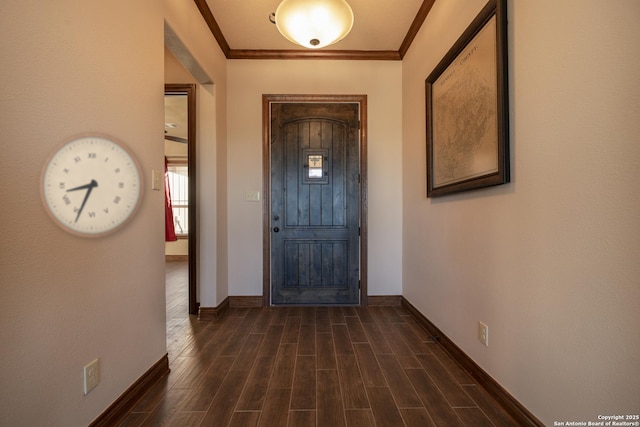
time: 8:34
